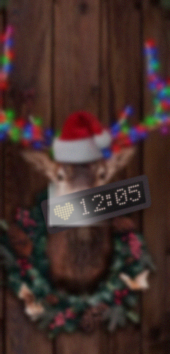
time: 12:05
